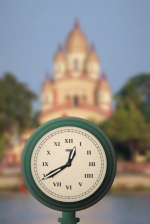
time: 12:40
